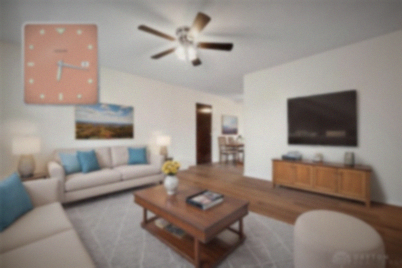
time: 6:17
